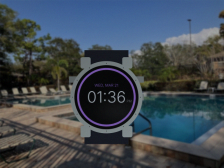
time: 1:36
